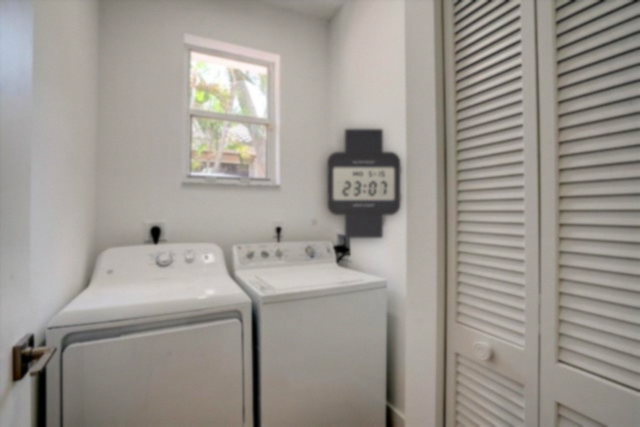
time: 23:07
